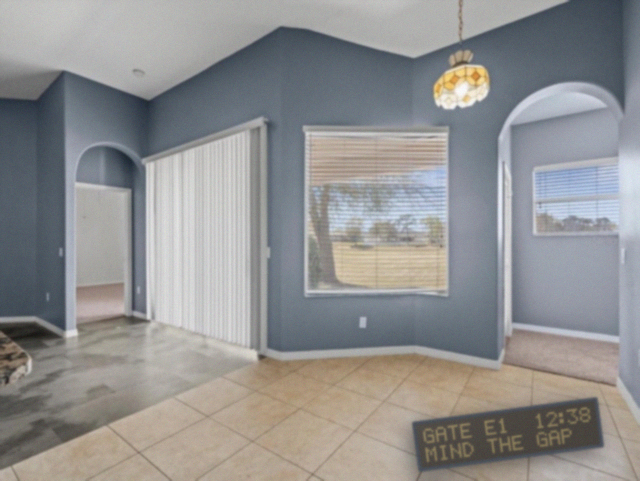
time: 12:38
